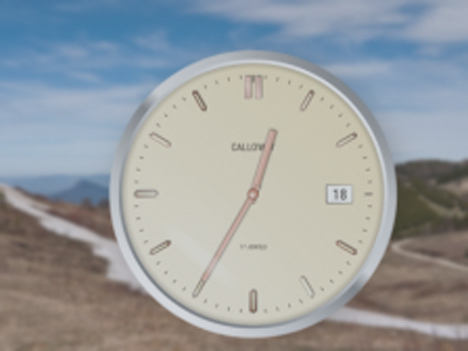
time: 12:35
